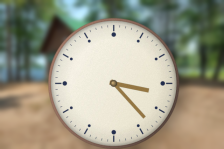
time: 3:23
